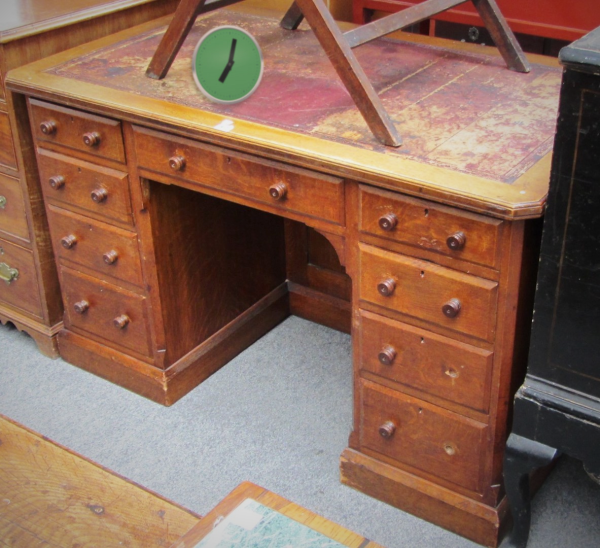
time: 7:02
